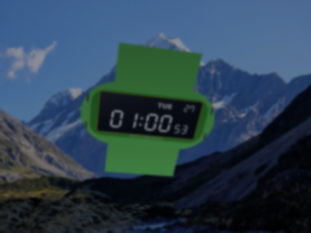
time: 1:00
